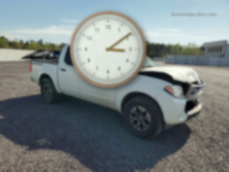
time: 3:09
